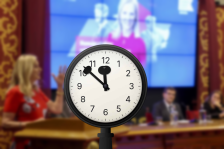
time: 11:52
